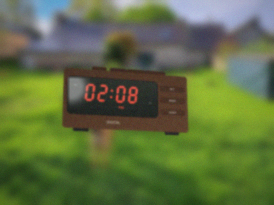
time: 2:08
